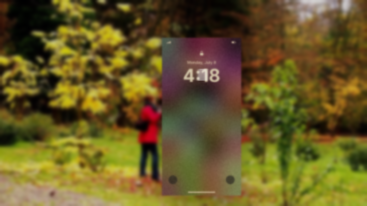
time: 4:18
